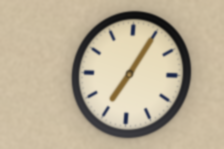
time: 7:05
